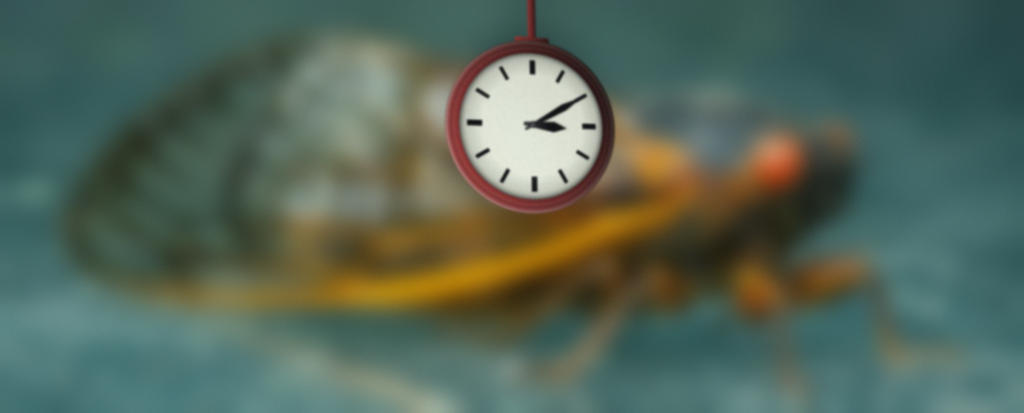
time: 3:10
